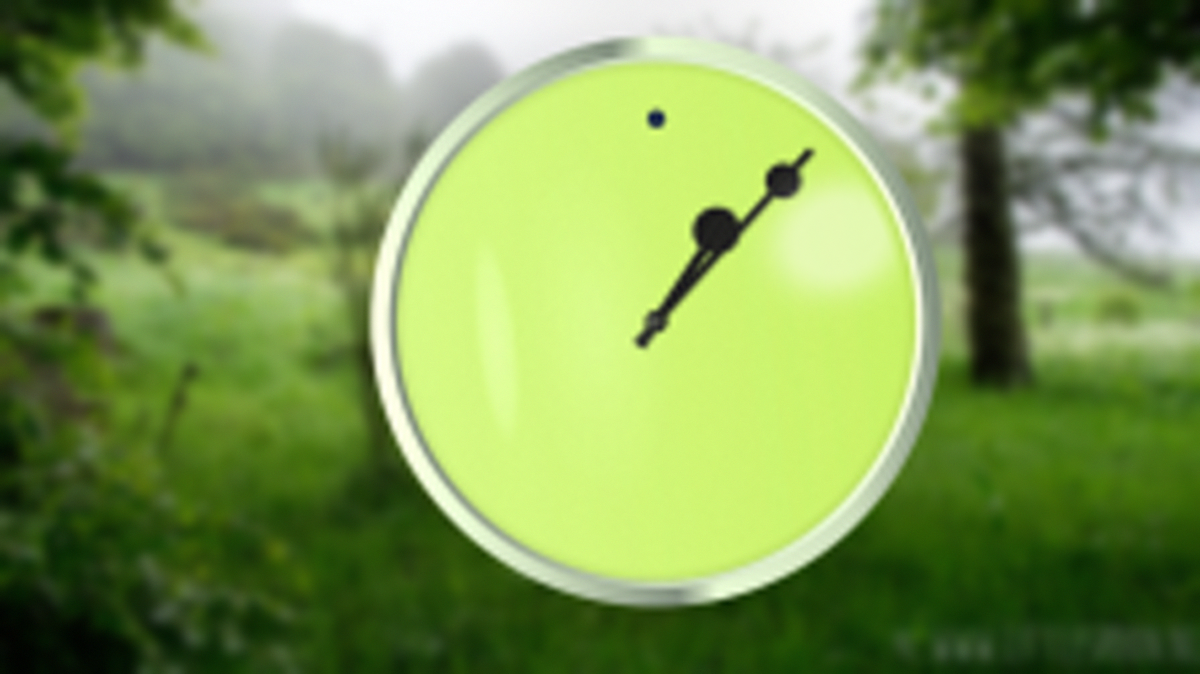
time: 1:07
